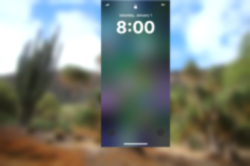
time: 8:00
